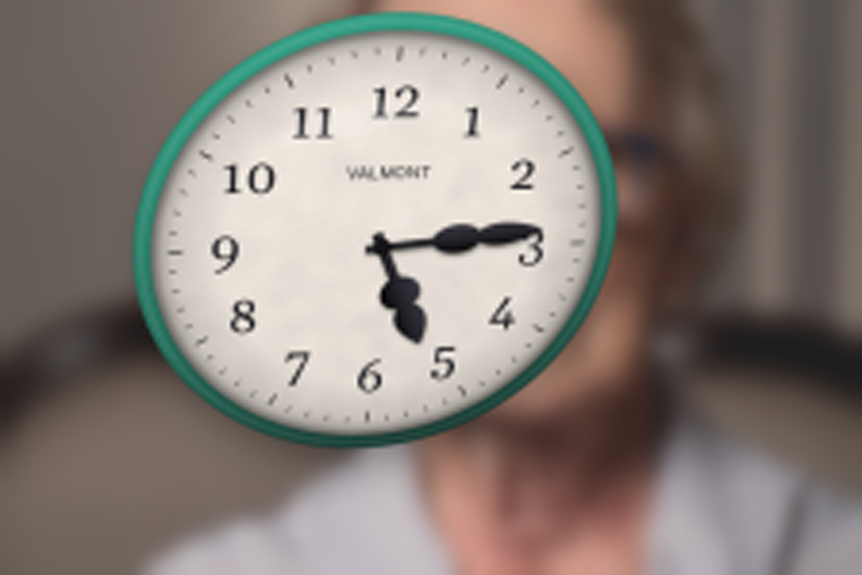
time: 5:14
